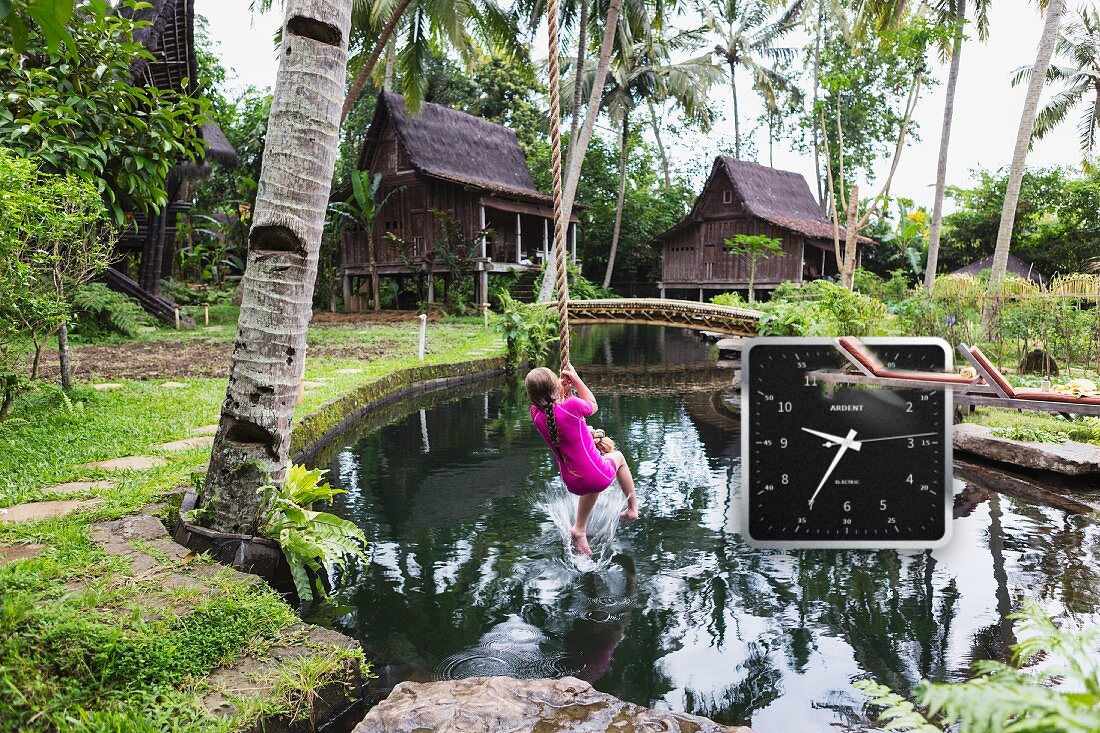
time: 9:35:14
